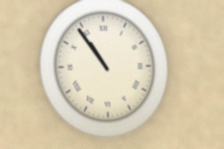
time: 10:54
